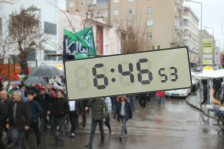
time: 6:46:53
